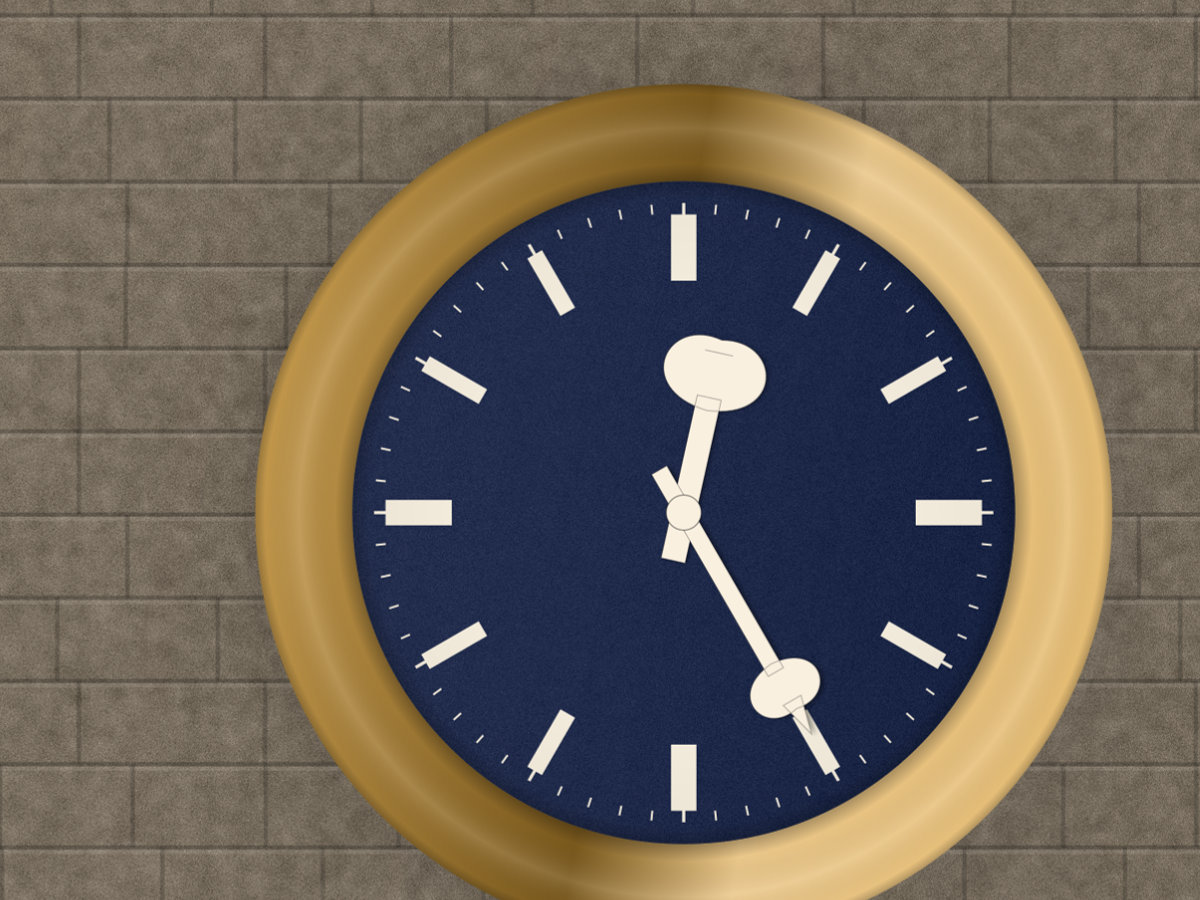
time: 12:25
